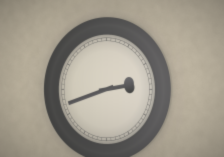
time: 2:42
